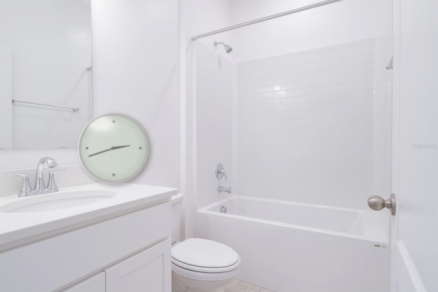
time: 2:42
